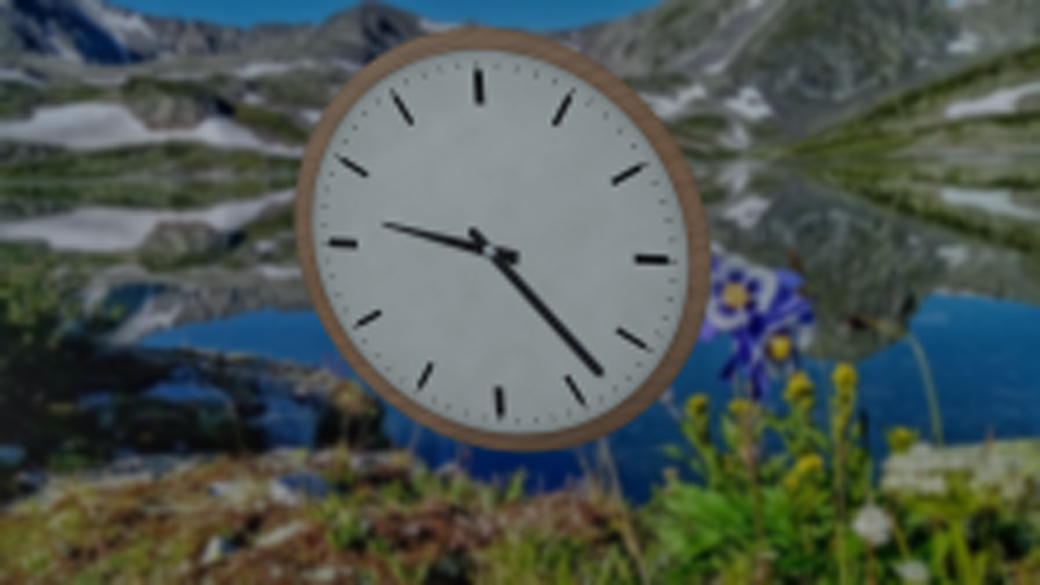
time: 9:23
